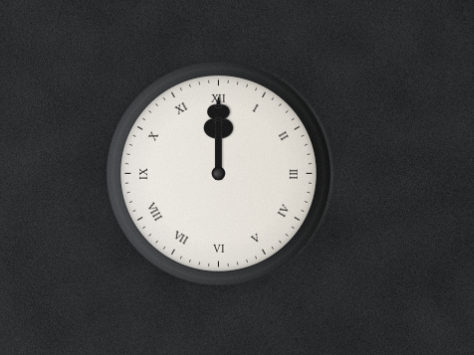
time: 12:00
